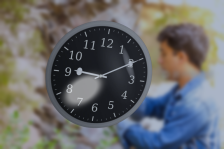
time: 9:10
